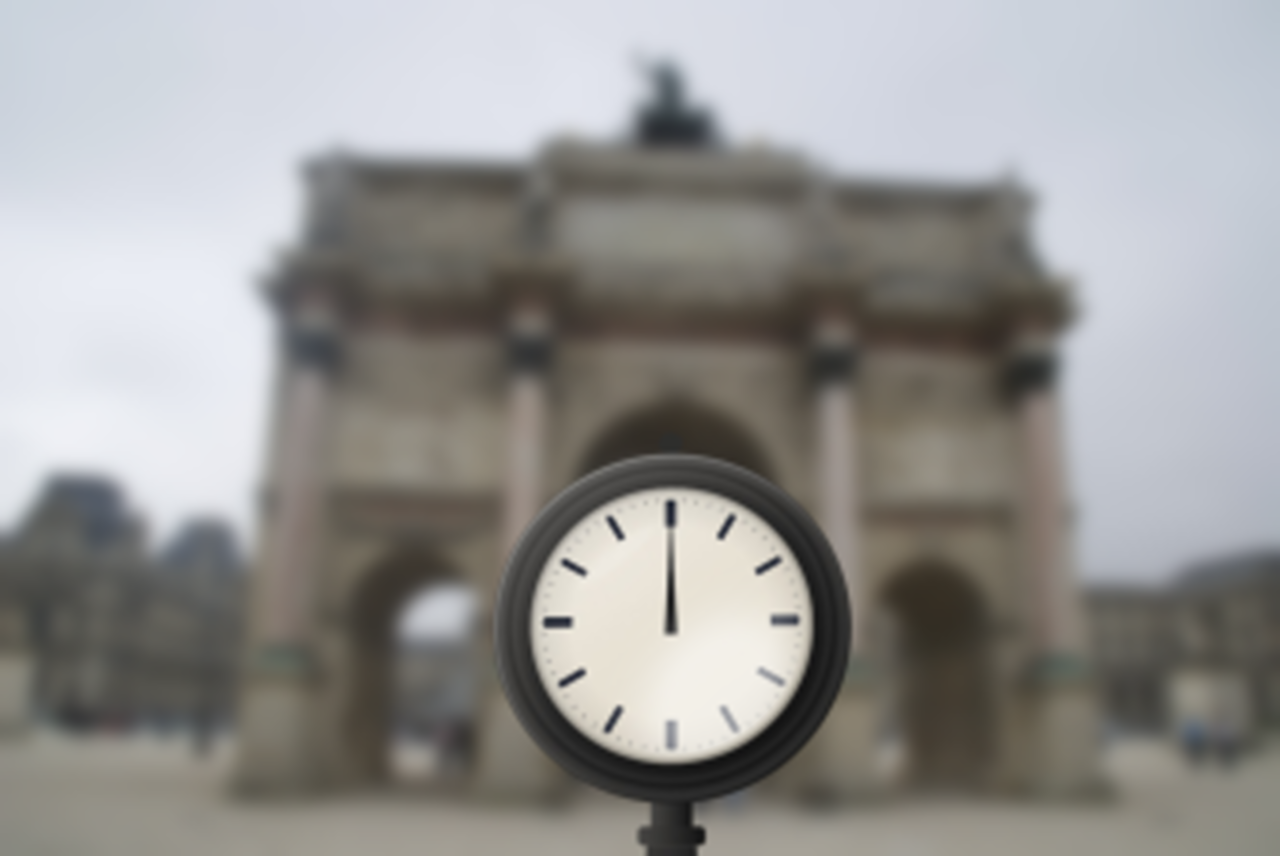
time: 12:00
